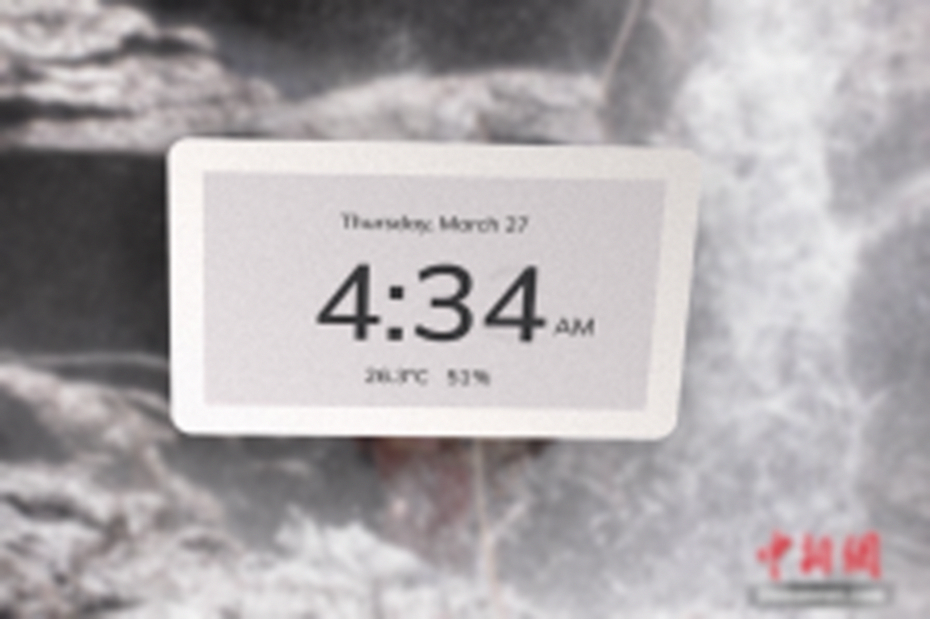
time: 4:34
